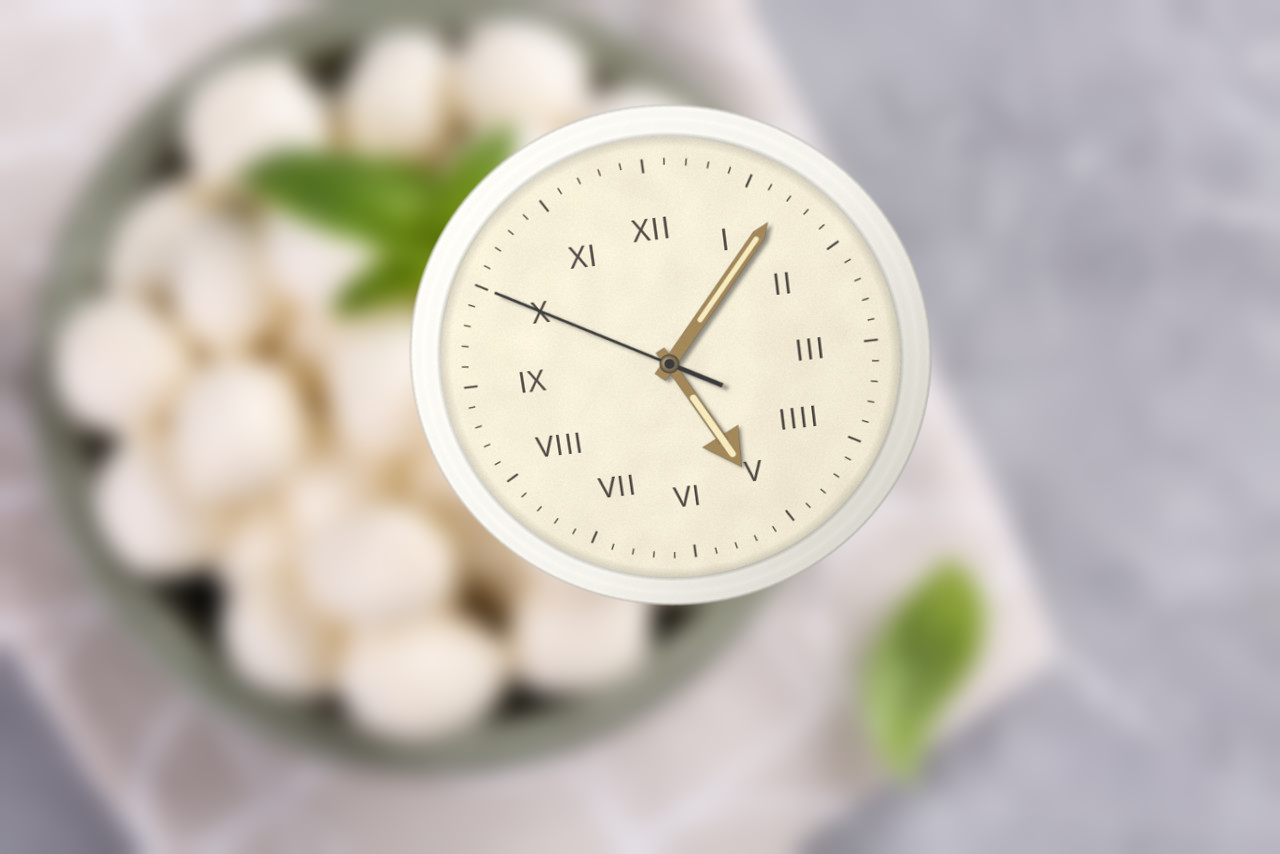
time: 5:06:50
